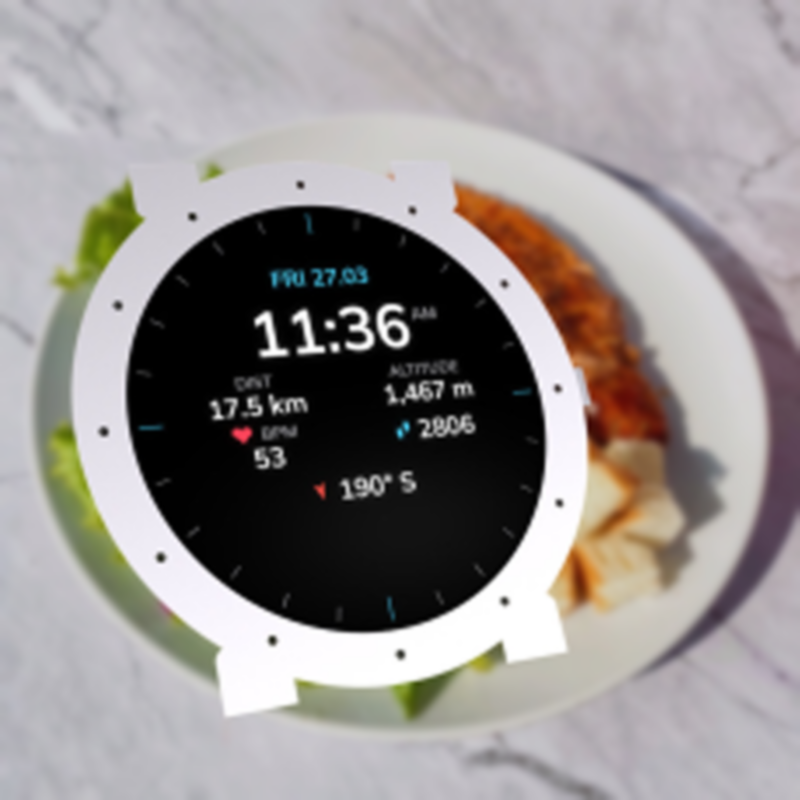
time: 11:36
